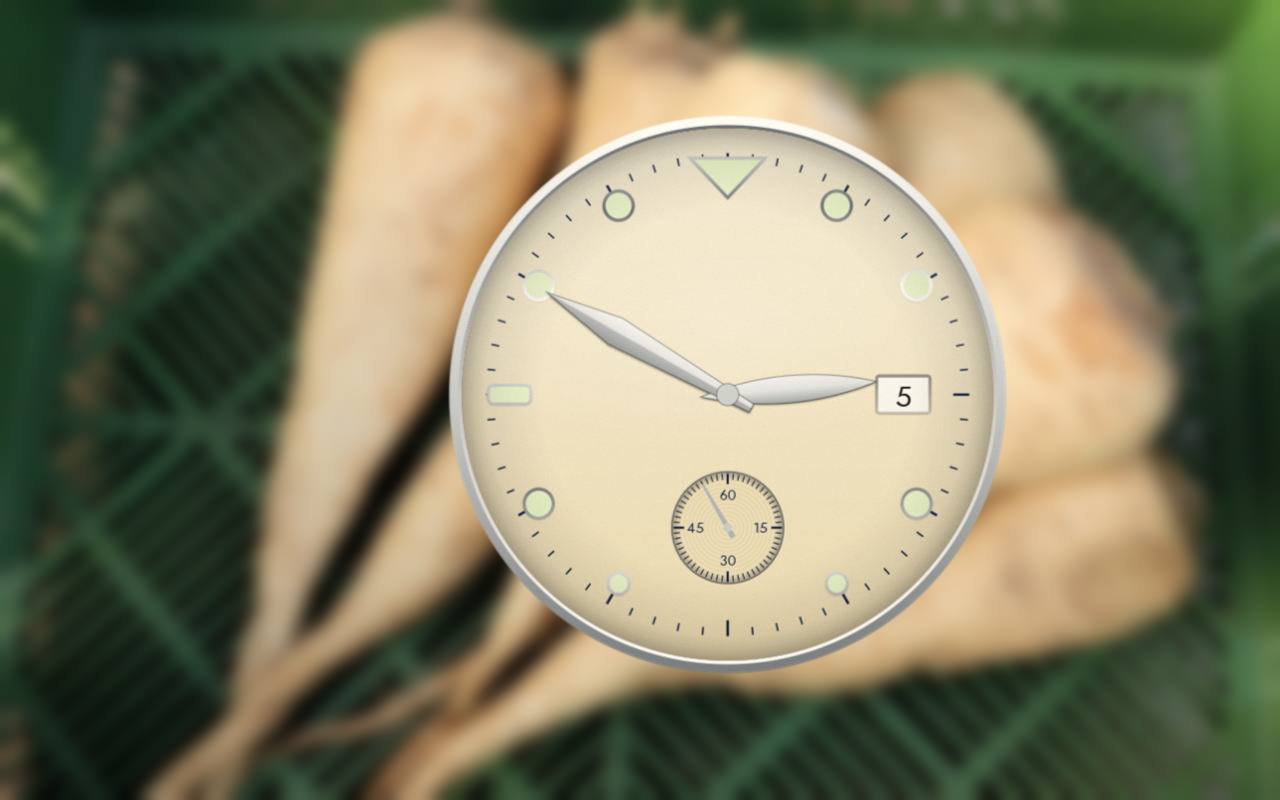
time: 2:49:55
